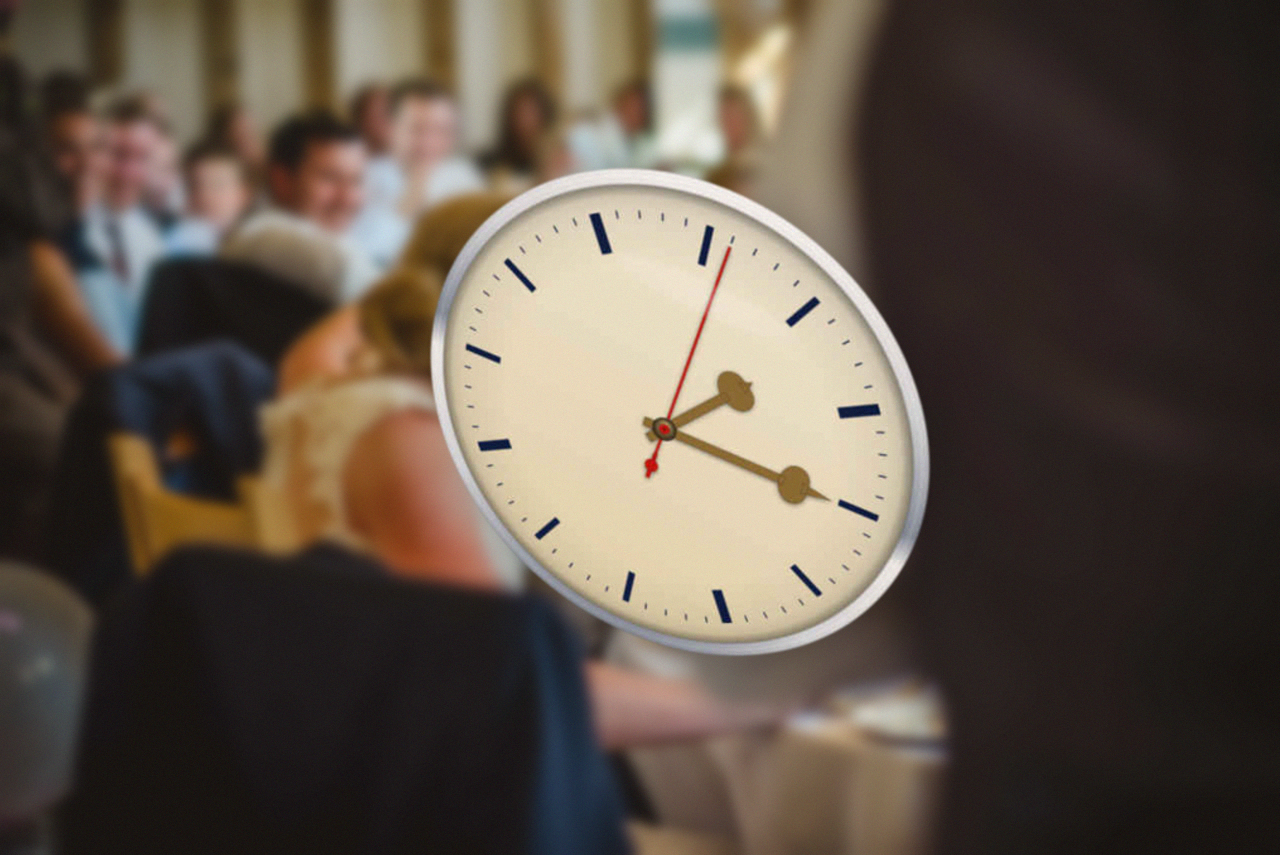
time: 2:20:06
